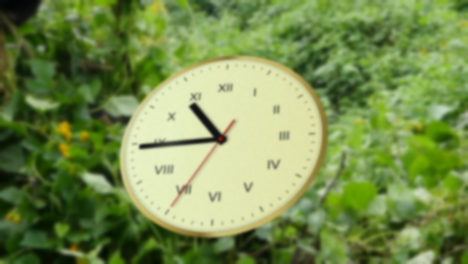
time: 10:44:35
